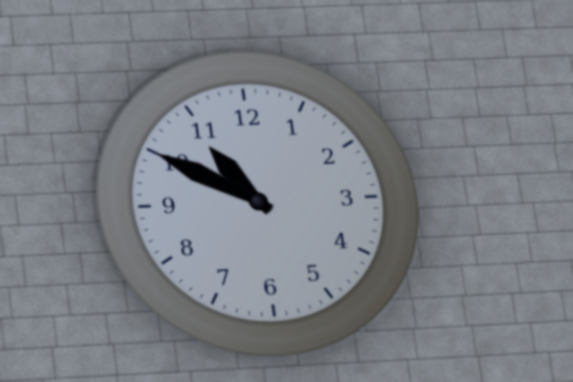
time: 10:50
